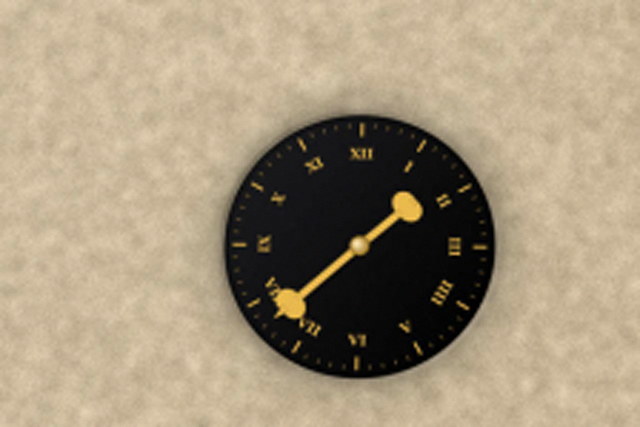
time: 1:38
